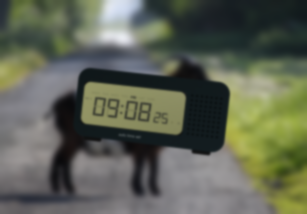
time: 9:08
